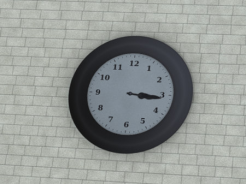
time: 3:16
